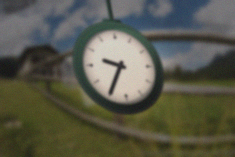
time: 9:35
